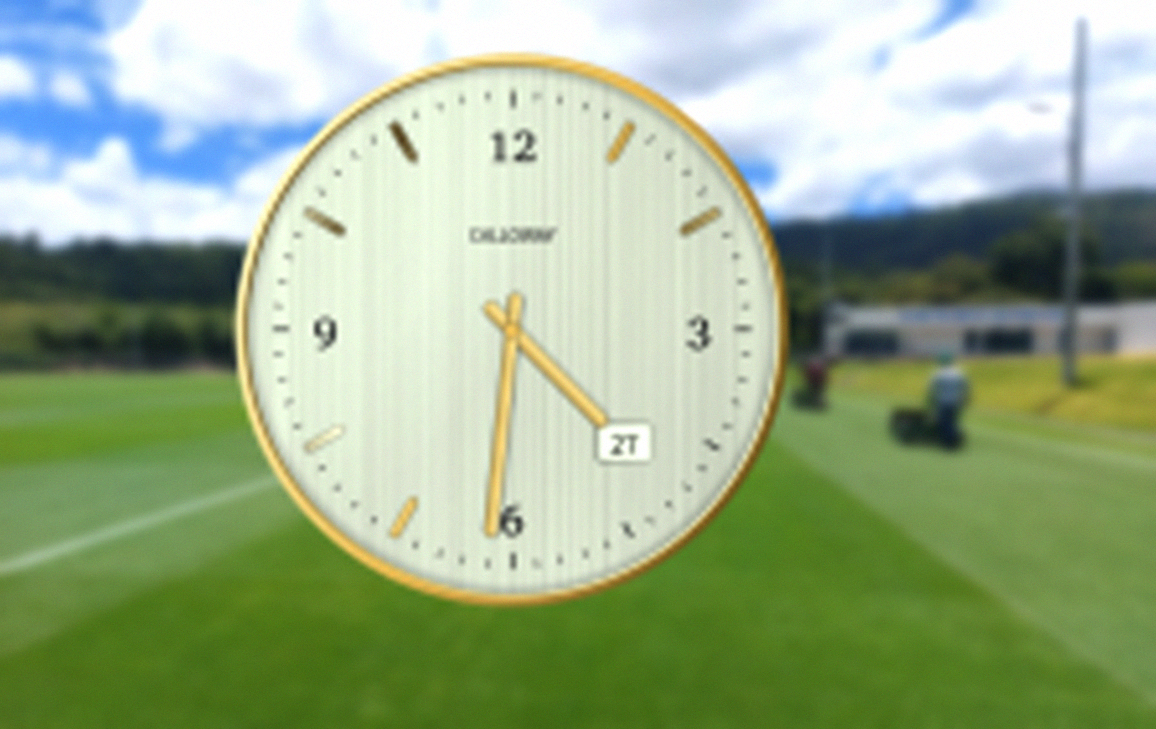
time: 4:31
